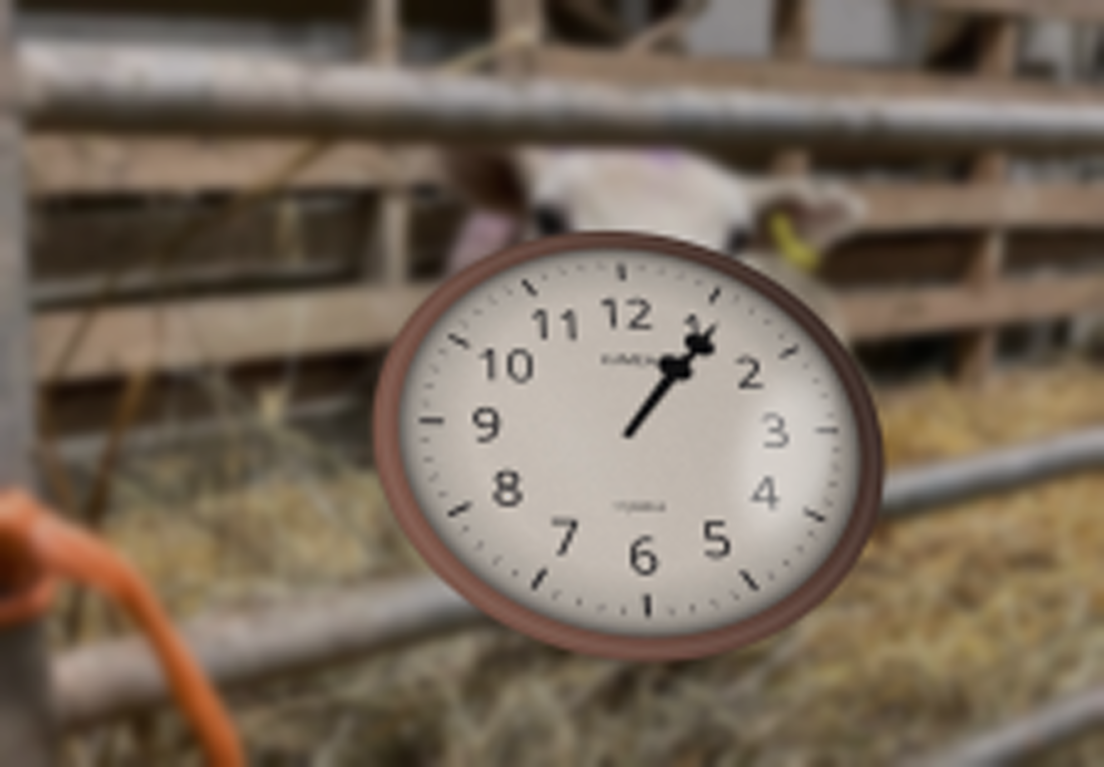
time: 1:06
